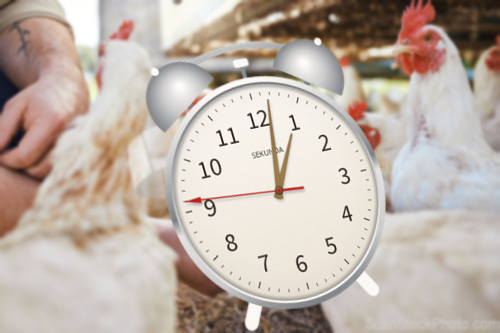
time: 1:01:46
